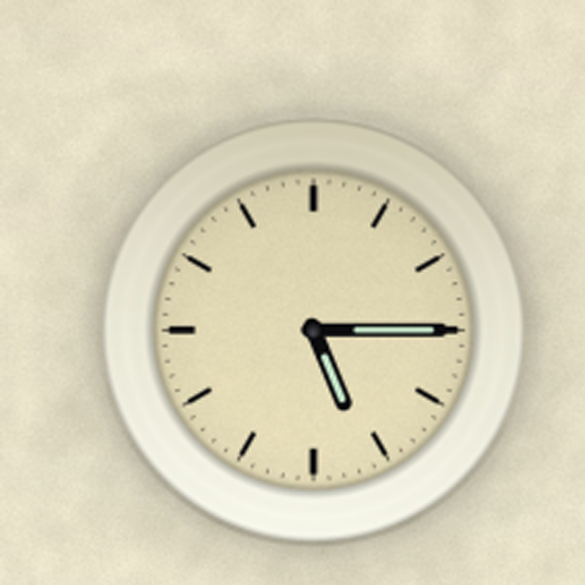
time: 5:15
